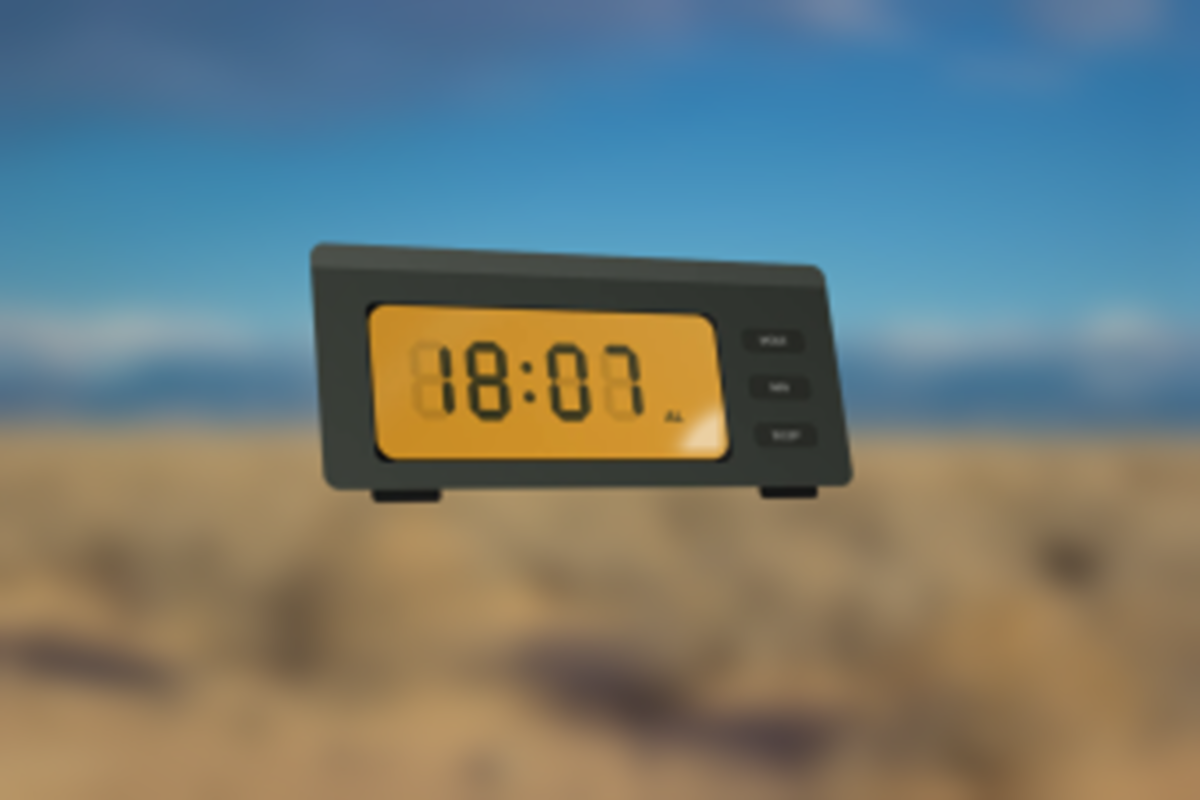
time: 18:07
